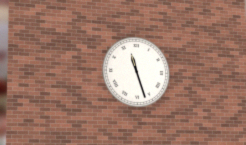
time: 11:27
